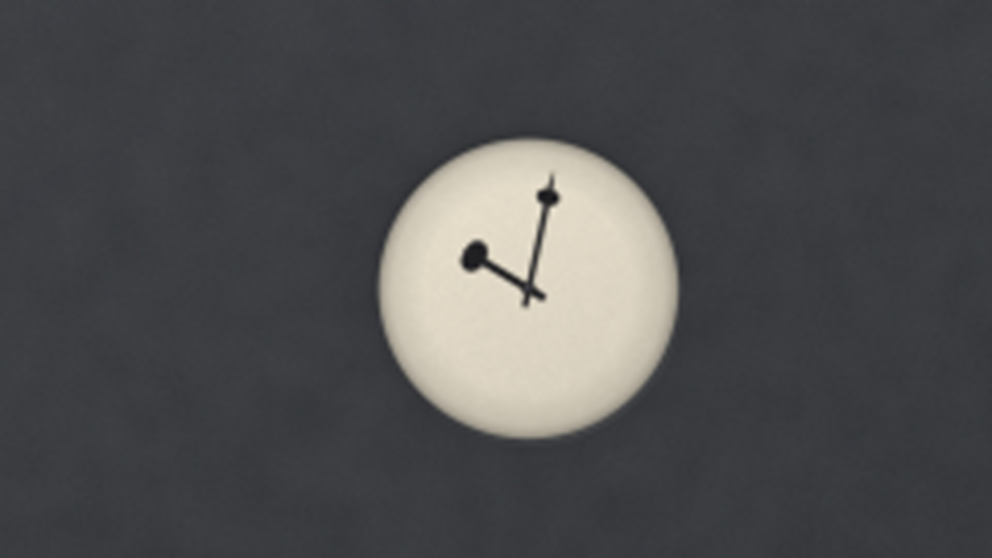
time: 10:02
